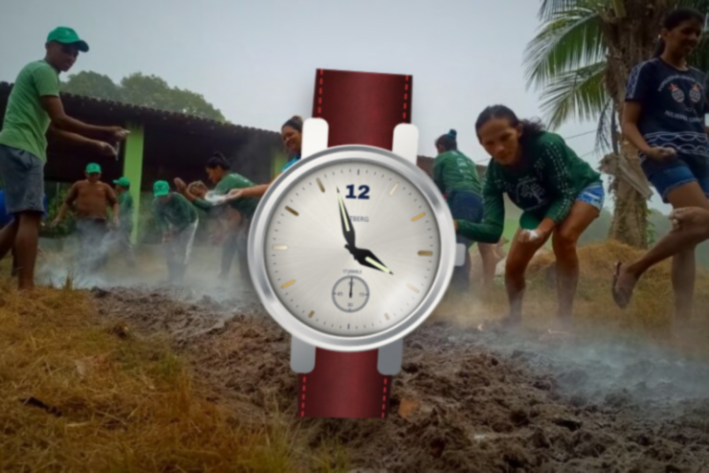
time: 3:57
